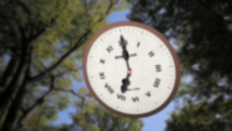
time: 7:00
